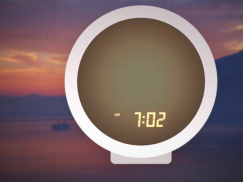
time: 7:02
